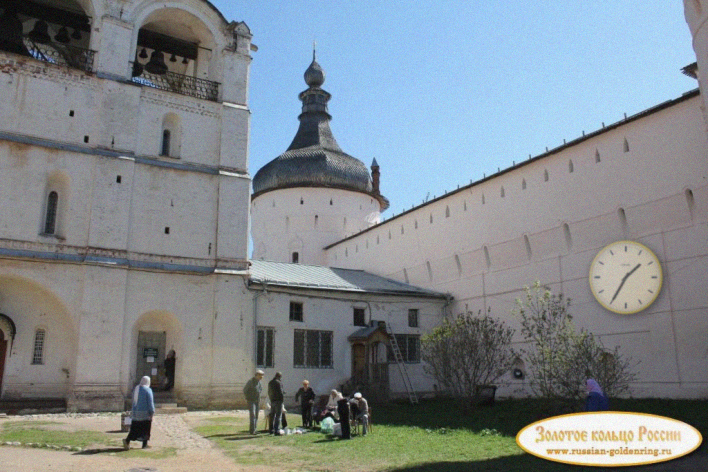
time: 1:35
